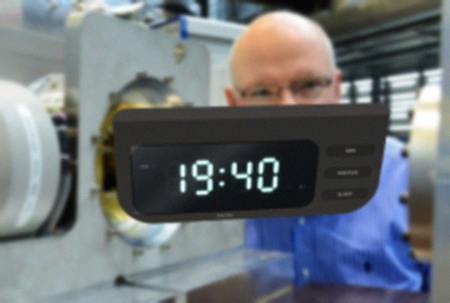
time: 19:40
